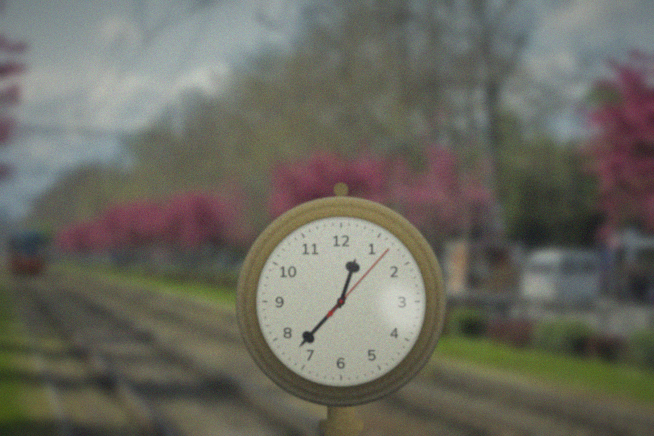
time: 12:37:07
